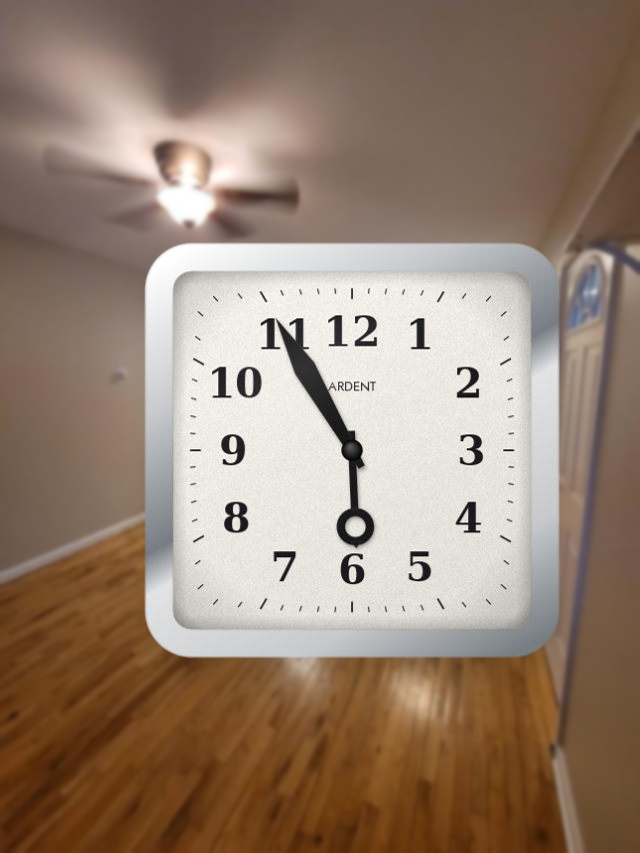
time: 5:55
